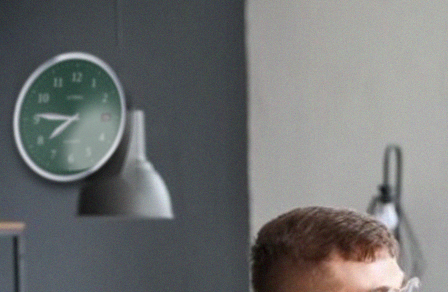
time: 7:46
